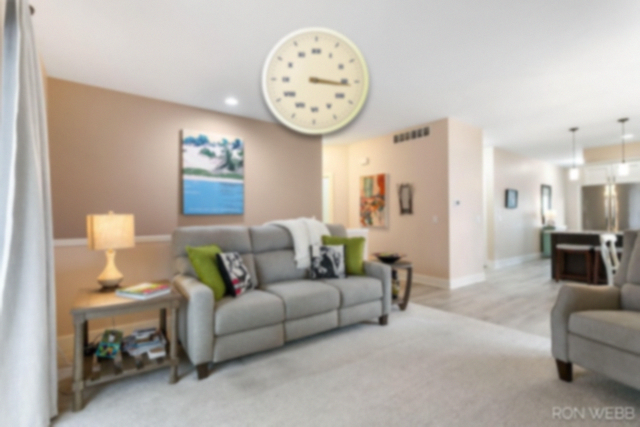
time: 3:16
